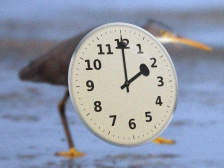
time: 2:00
